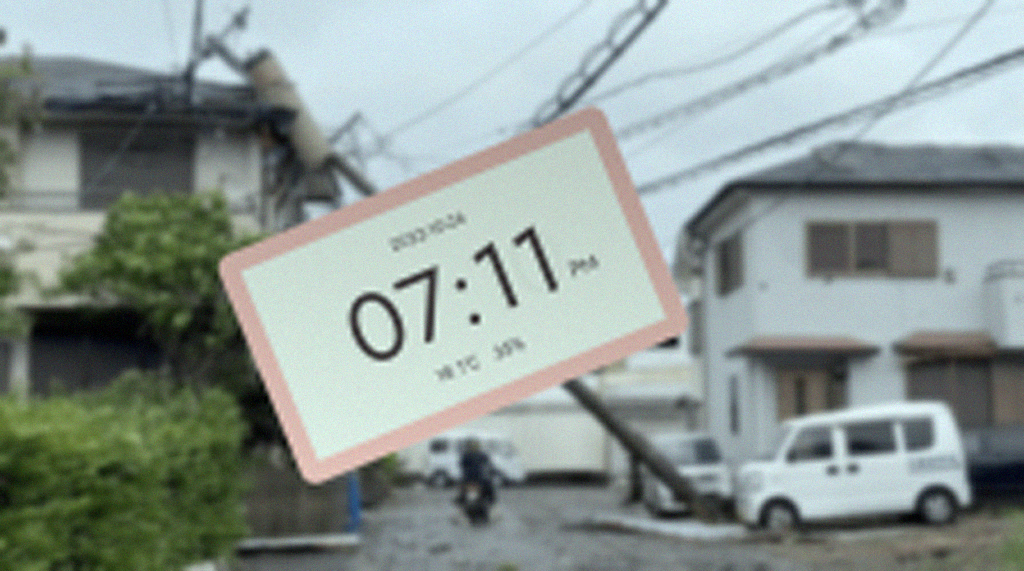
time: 7:11
